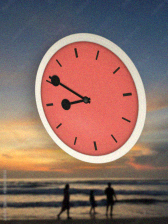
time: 8:51
